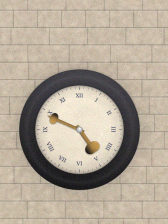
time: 4:49
